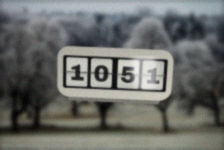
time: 10:51
